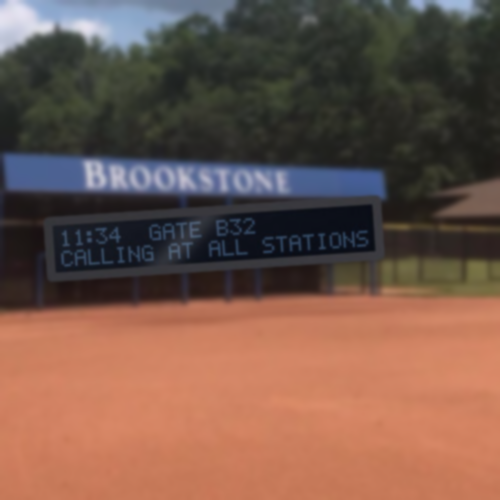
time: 11:34
